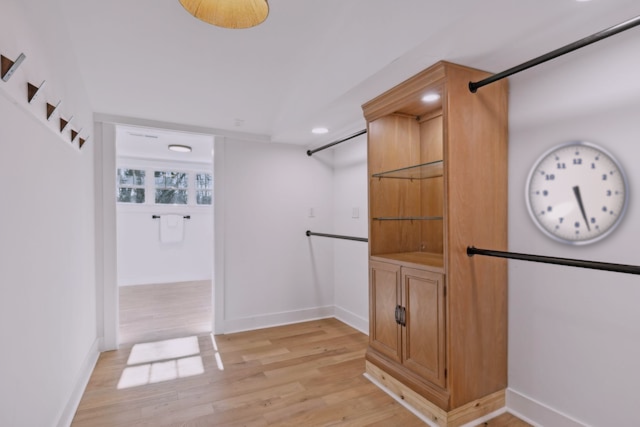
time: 5:27
